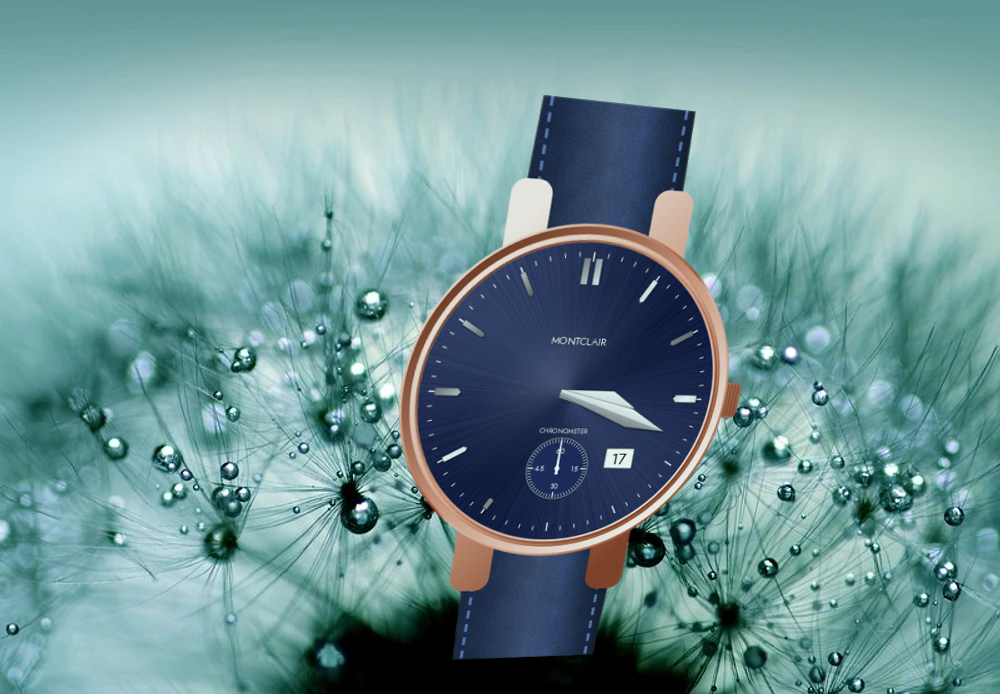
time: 3:18
